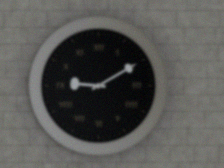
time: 9:10
